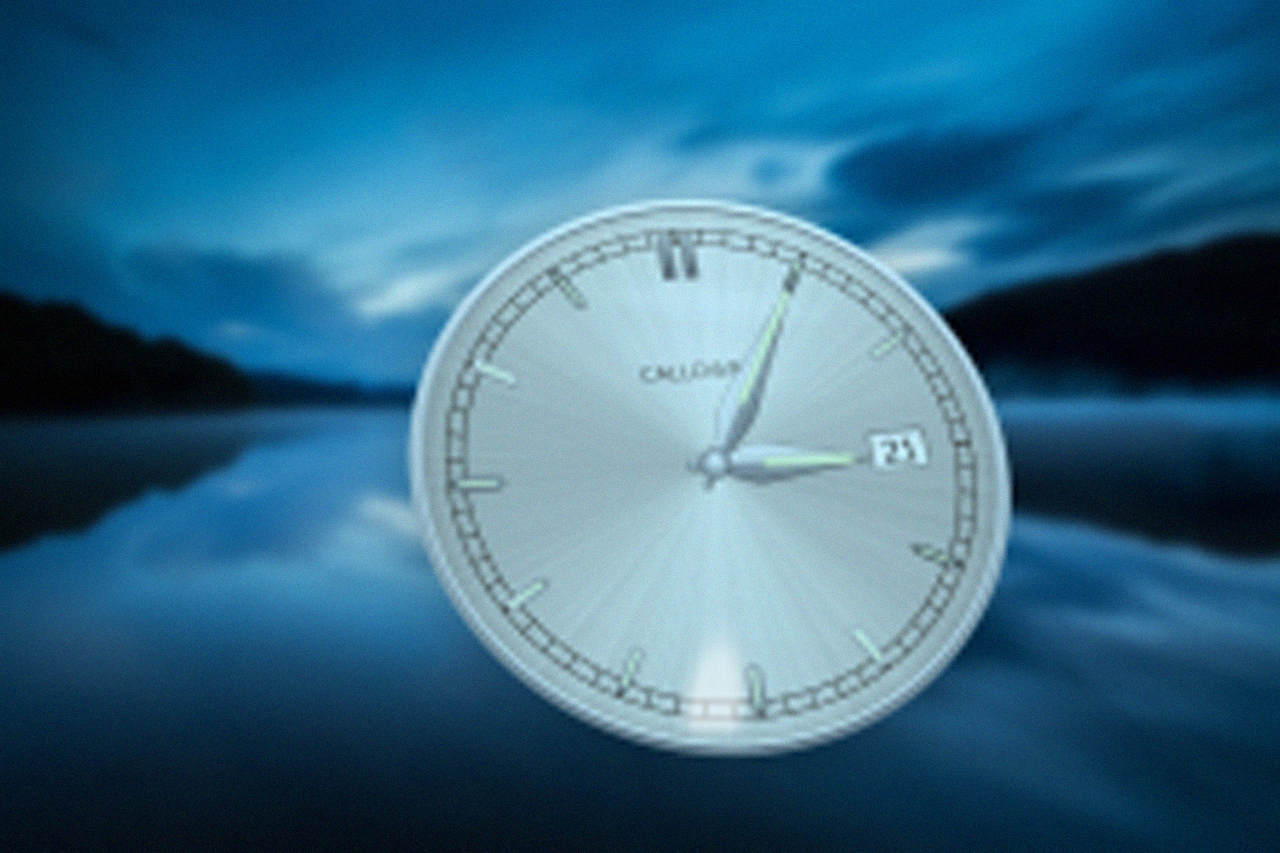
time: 3:05
